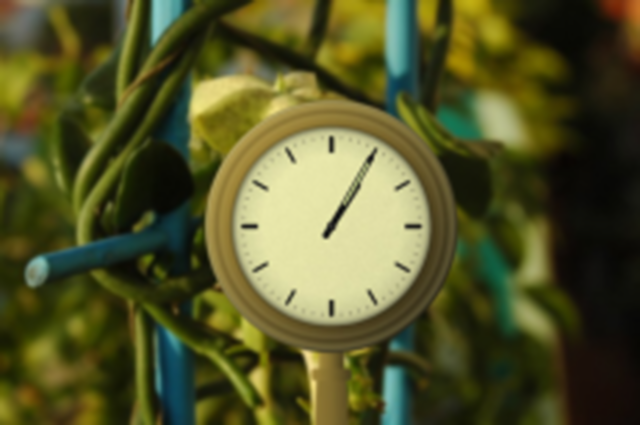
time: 1:05
